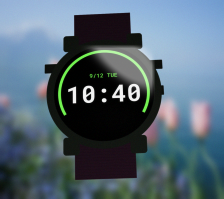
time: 10:40
